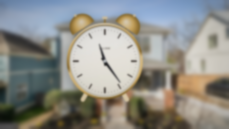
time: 11:24
